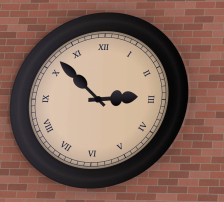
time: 2:52
